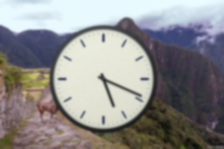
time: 5:19
